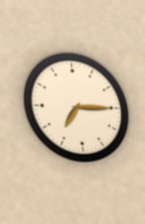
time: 7:15
